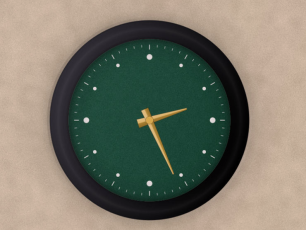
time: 2:26
